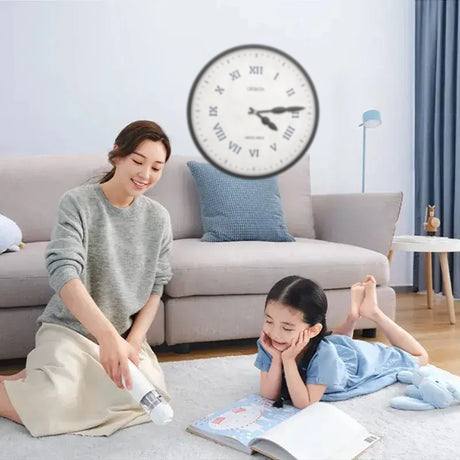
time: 4:14
